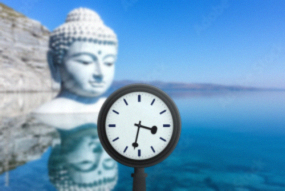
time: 3:32
